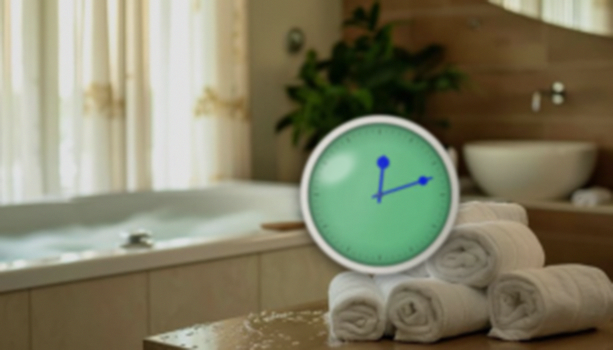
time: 12:12
